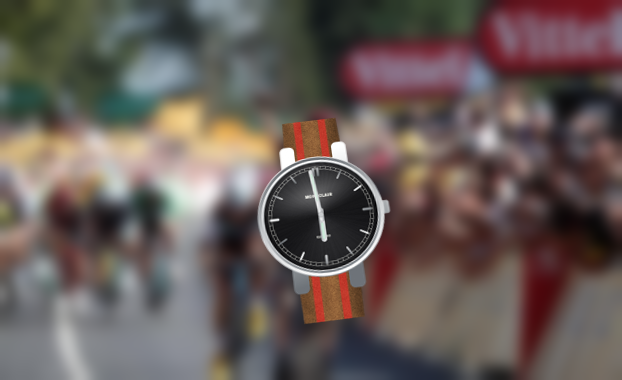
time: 5:59
